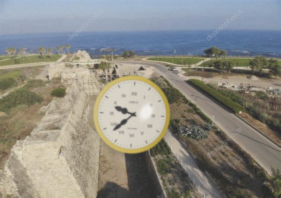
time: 9:38
